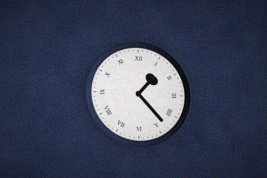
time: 1:23
